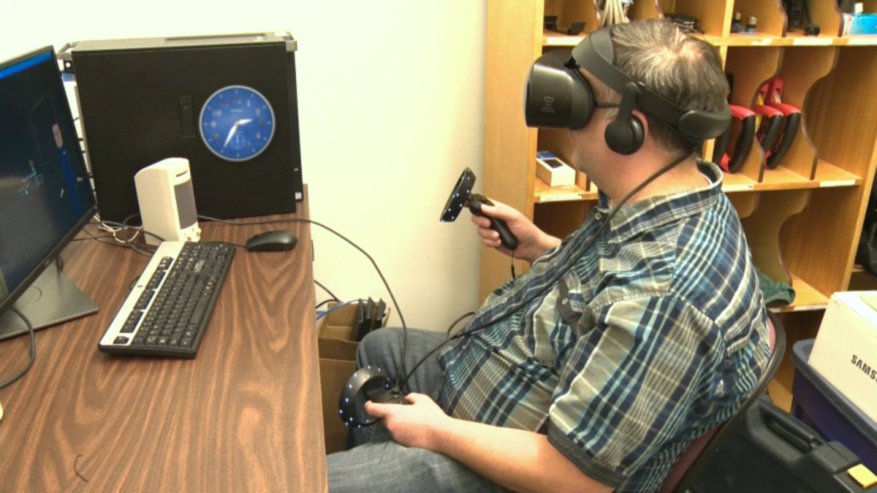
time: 2:35
